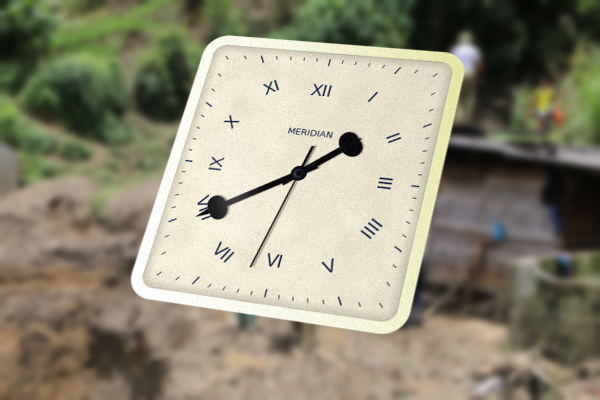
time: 1:39:32
